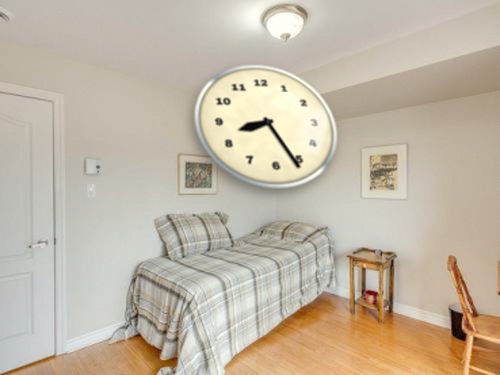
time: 8:26
